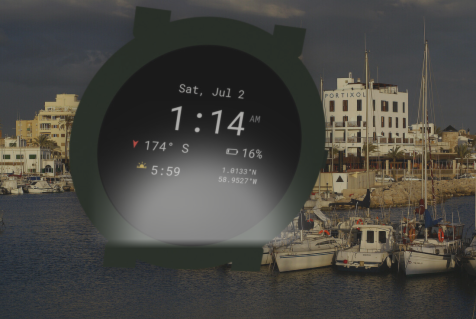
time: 1:14
